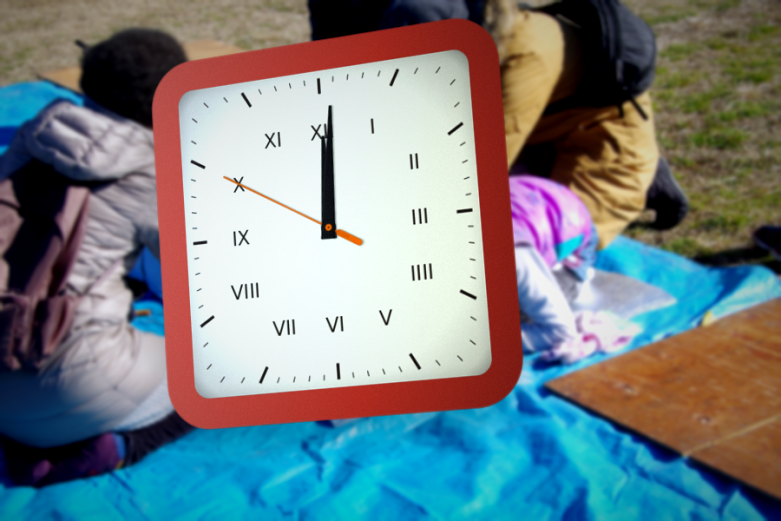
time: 12:00:50
